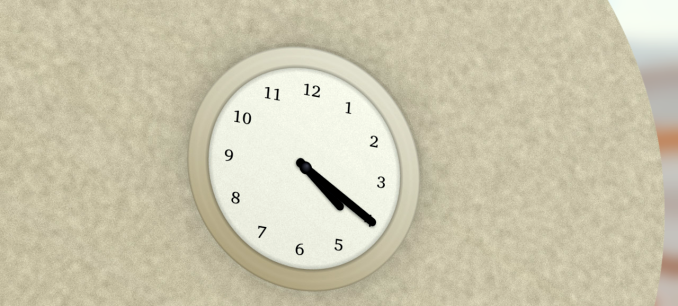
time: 4:20
